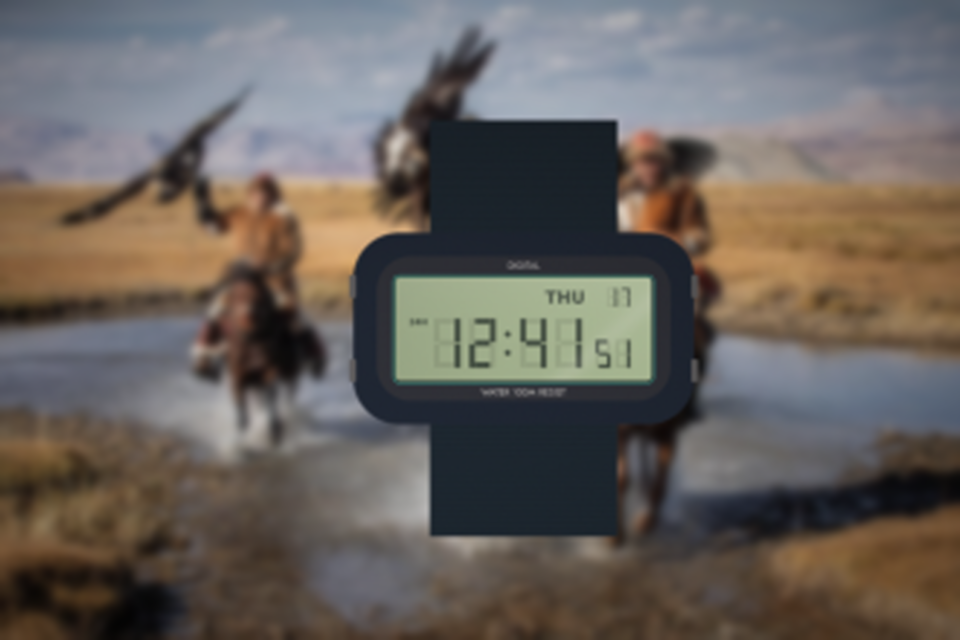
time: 12:41:51
